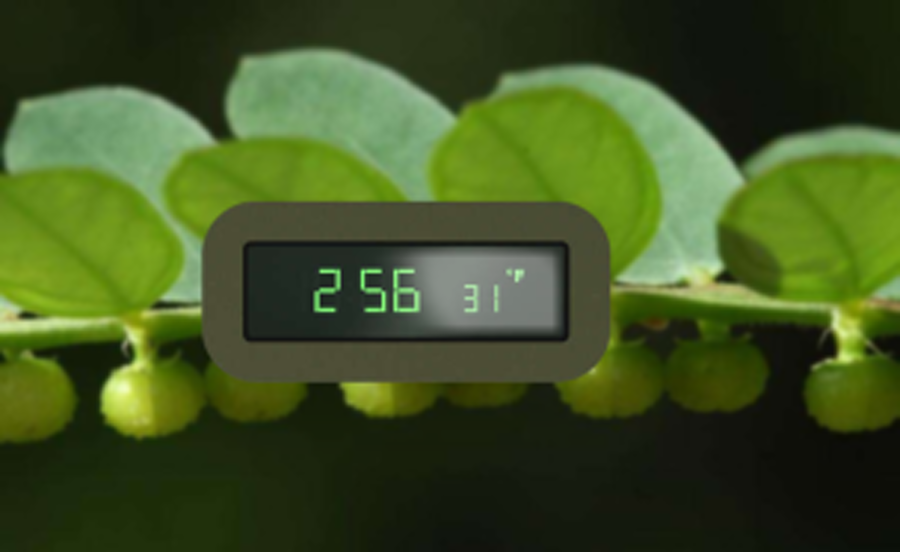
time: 2:56
